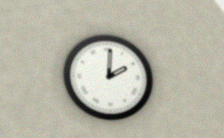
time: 2:01
